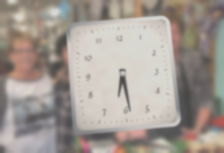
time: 6:29
